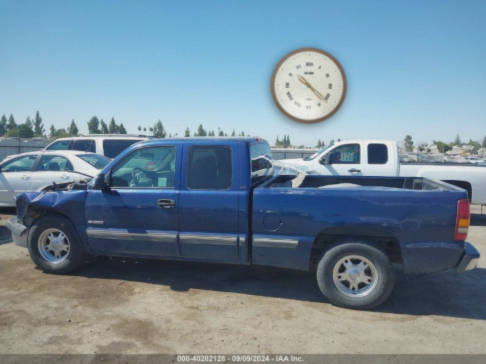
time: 10:22
